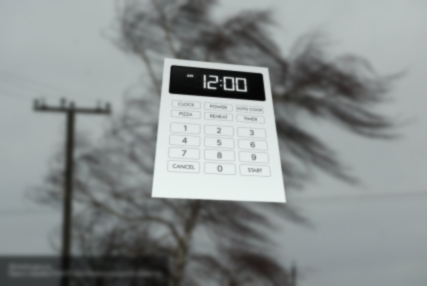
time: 12:00
